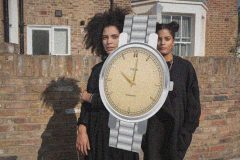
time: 10:01
